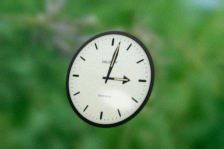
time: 3:02
